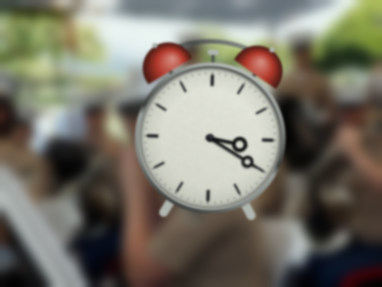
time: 3:20
